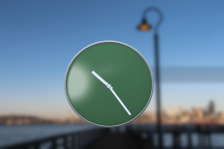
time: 10:24
